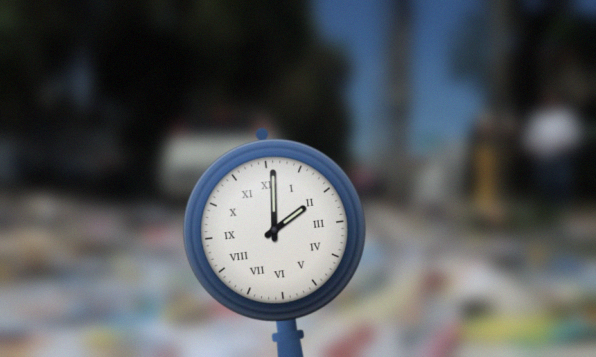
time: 2:01
